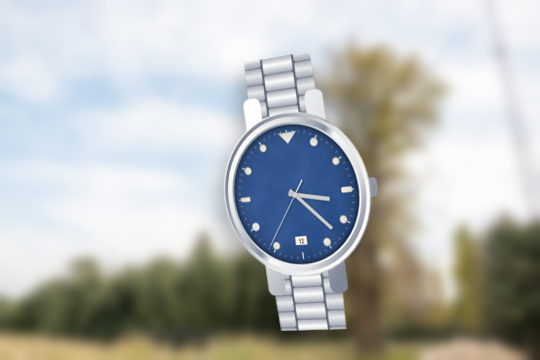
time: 3:22:36
